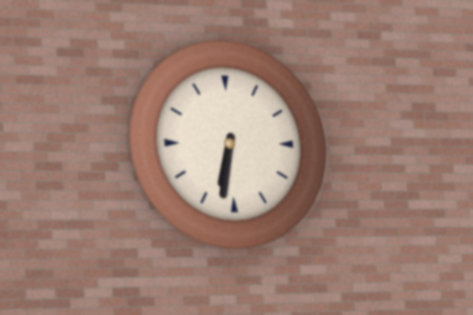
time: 6:32
